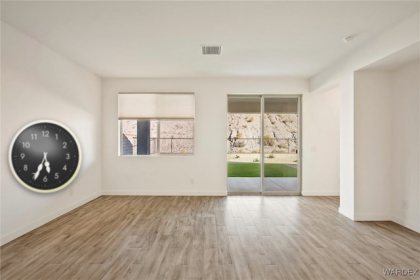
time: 5:34
